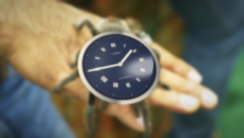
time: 1:45
